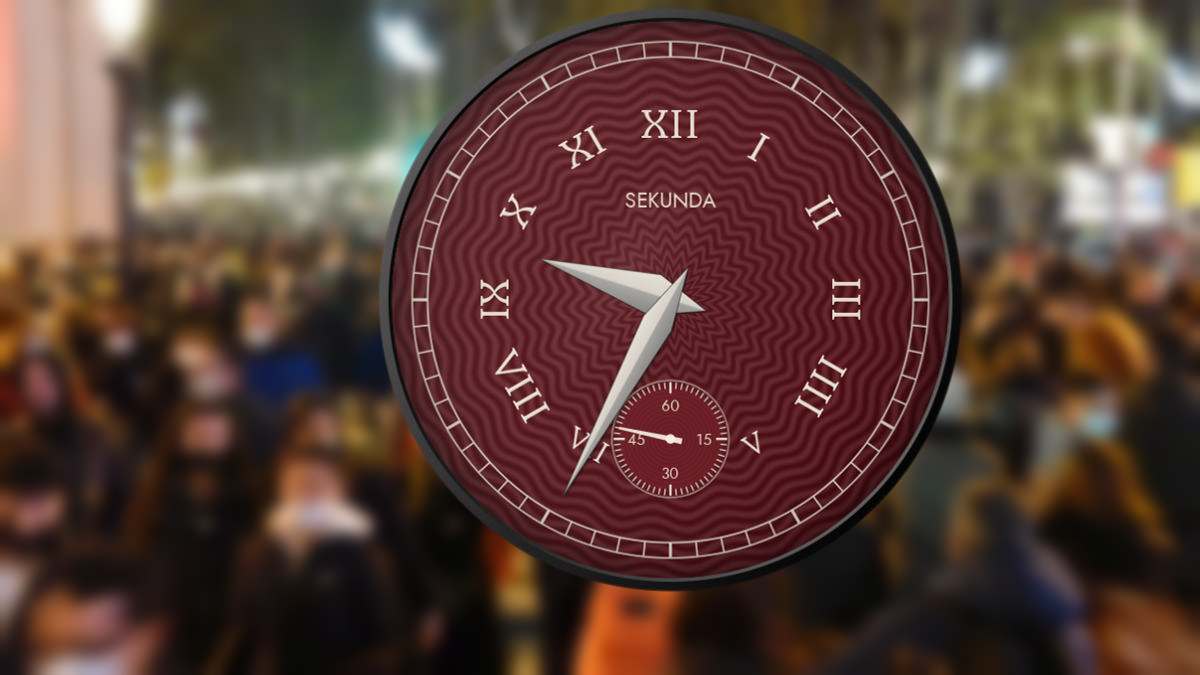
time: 9:34:47
